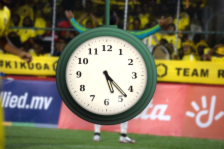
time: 5:23
